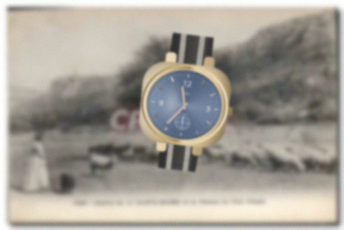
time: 11:36
